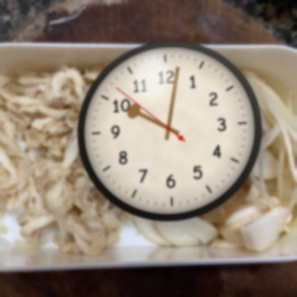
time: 10:01:52
